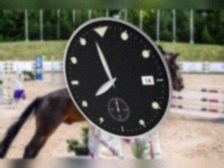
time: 7:58
